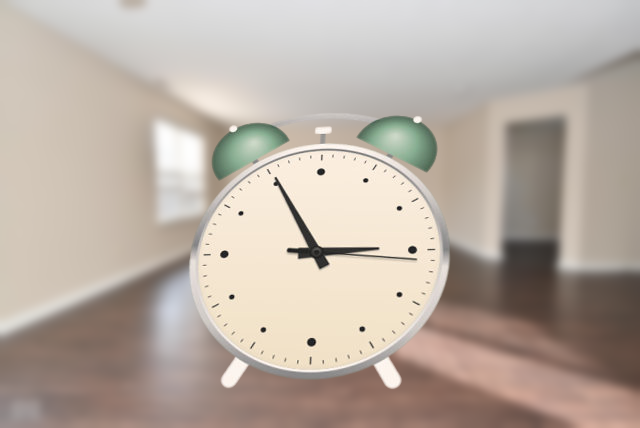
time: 2:55:16
